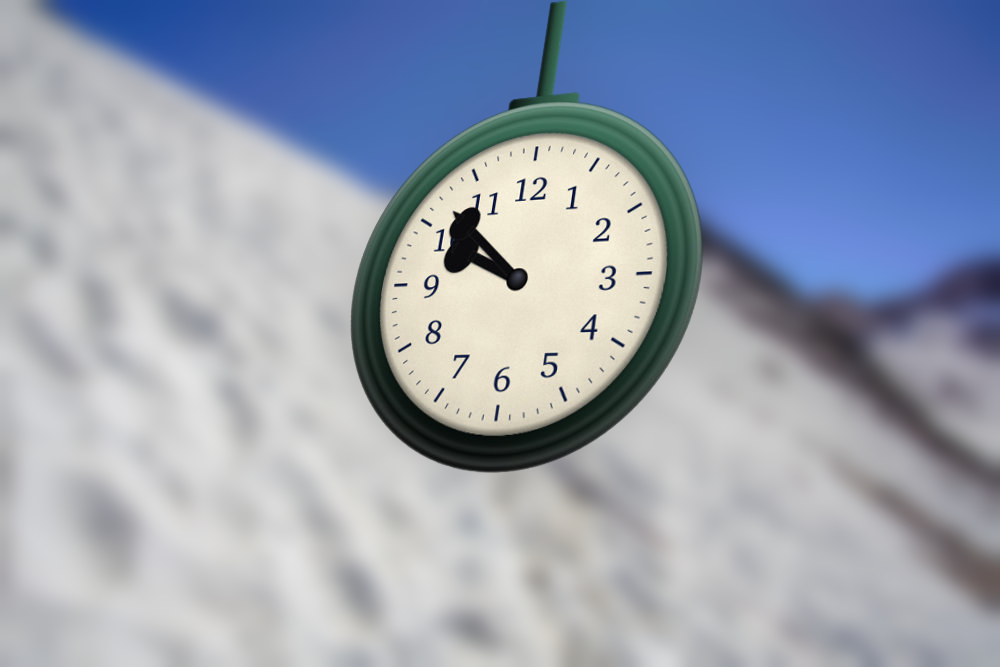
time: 9:52
